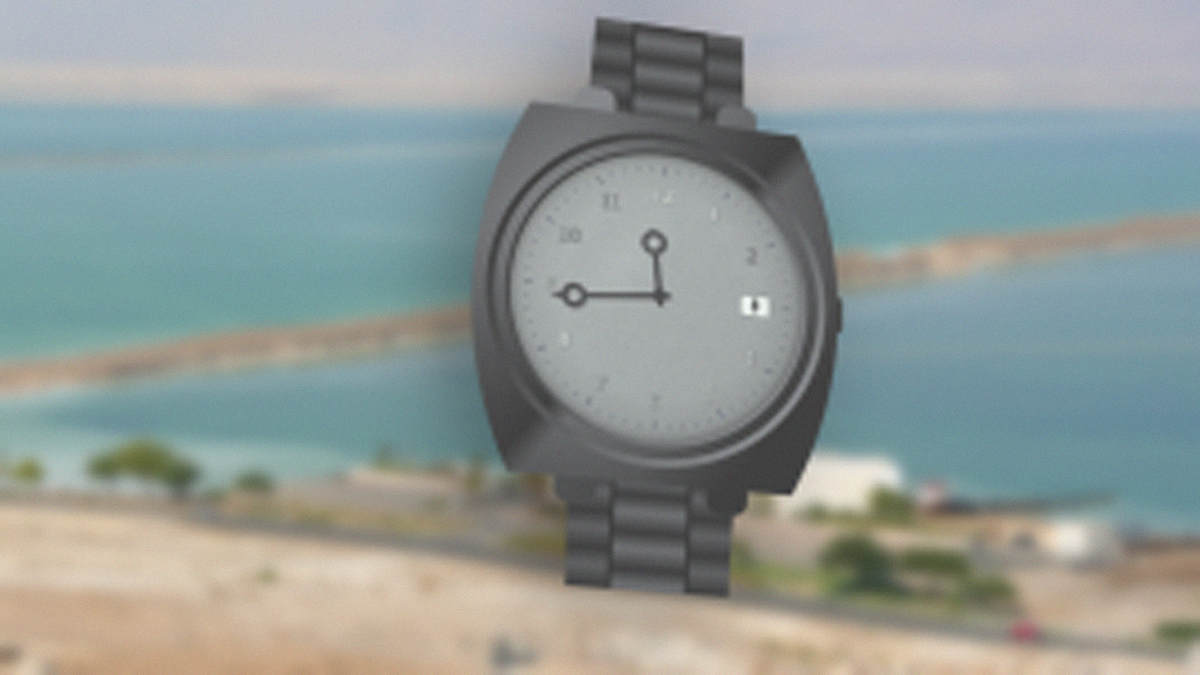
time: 11:44
